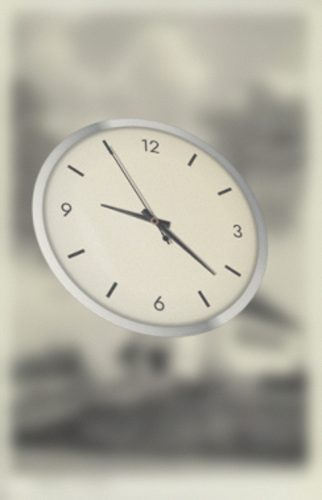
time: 9:21:55
